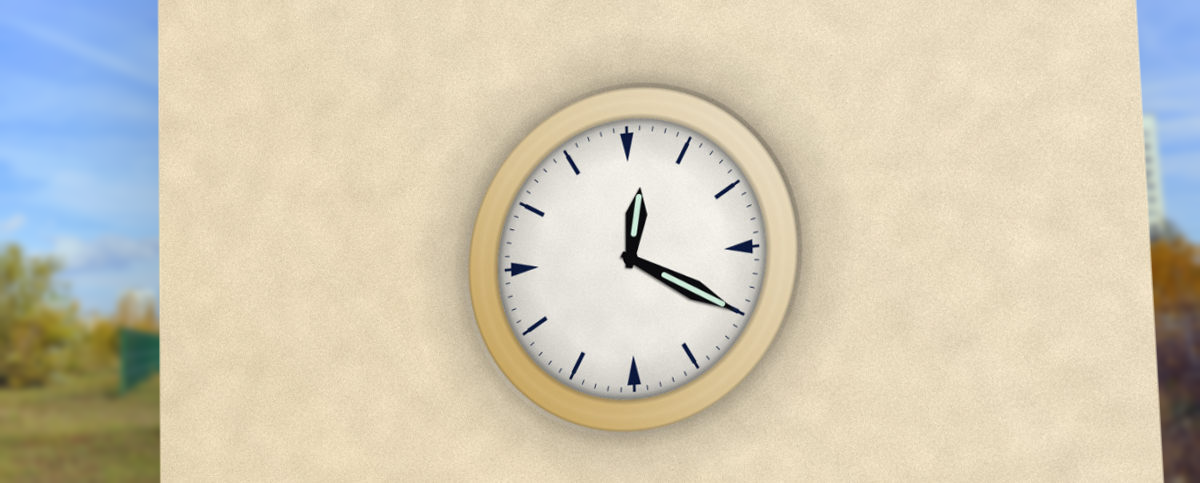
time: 12:20
